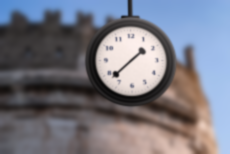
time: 1:38
